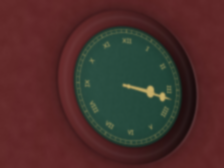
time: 3:17
